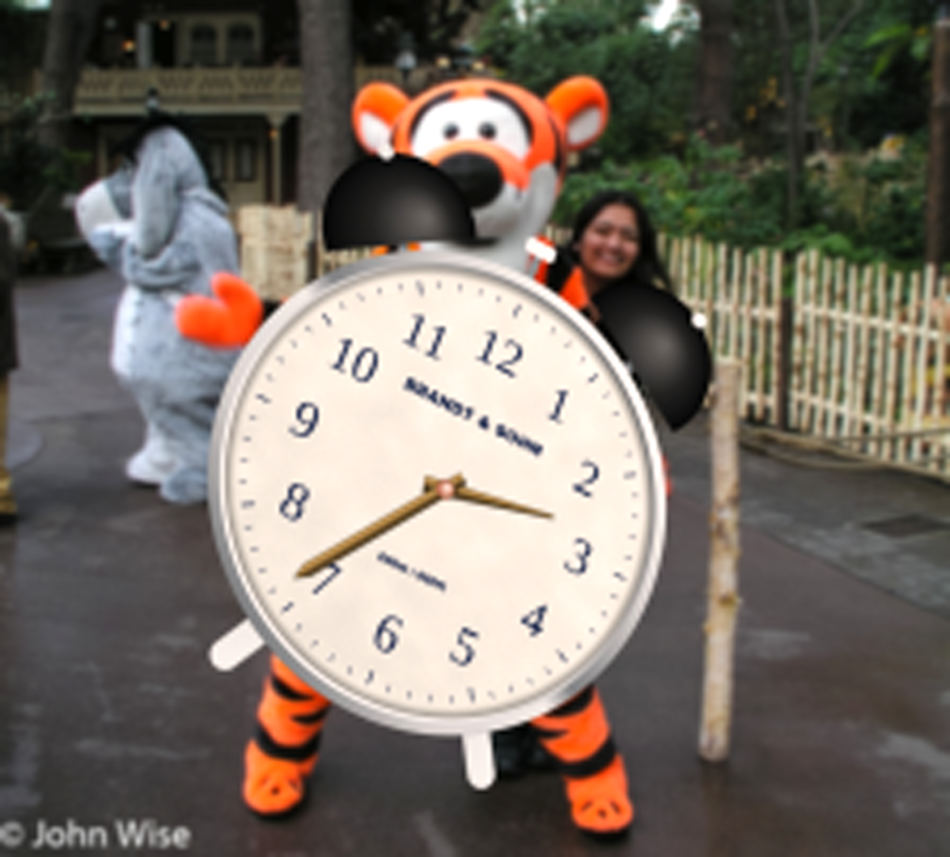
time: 2:36
